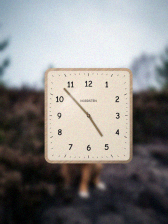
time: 4:53
